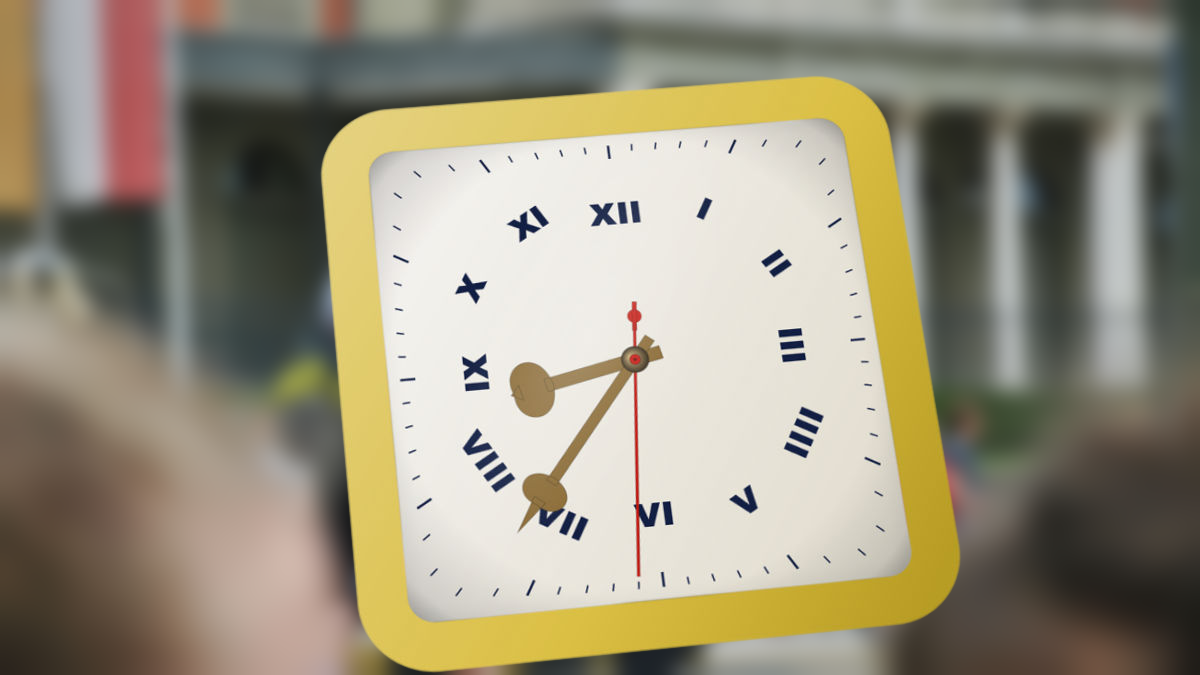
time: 8:36:31
